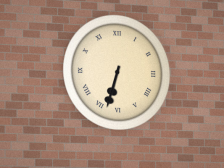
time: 6:33
